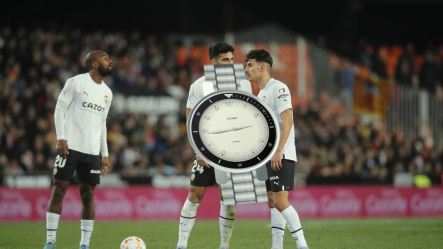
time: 2:44
